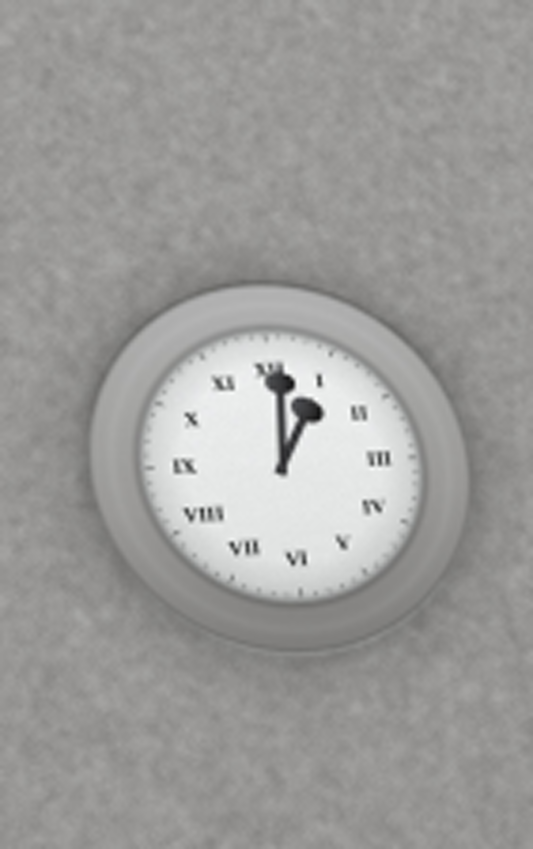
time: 1:01
